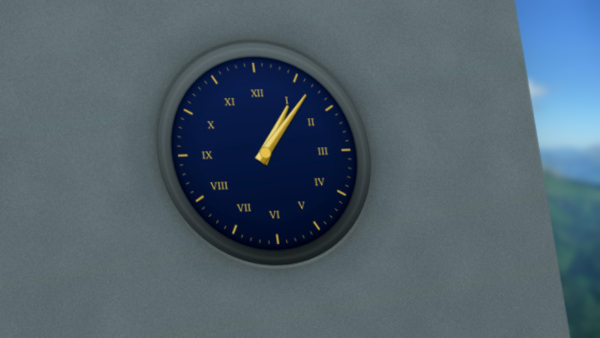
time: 1:07
